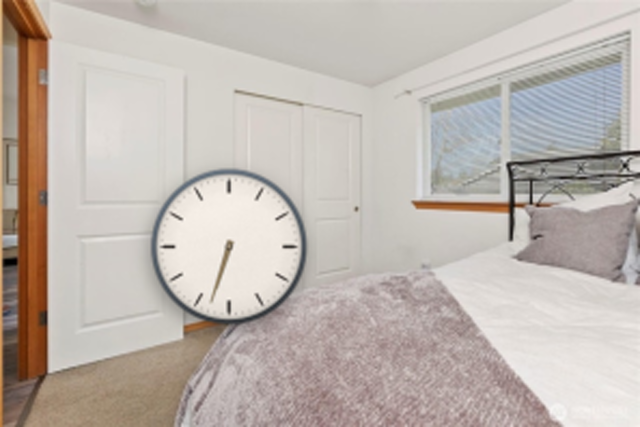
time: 6:33
